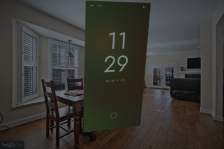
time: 11:29
